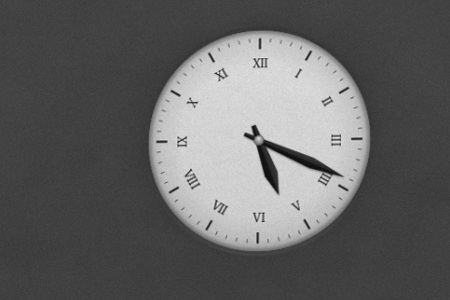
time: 5:19
